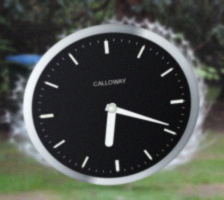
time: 6:19
